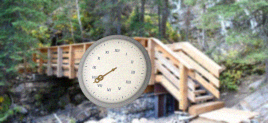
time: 7:38
